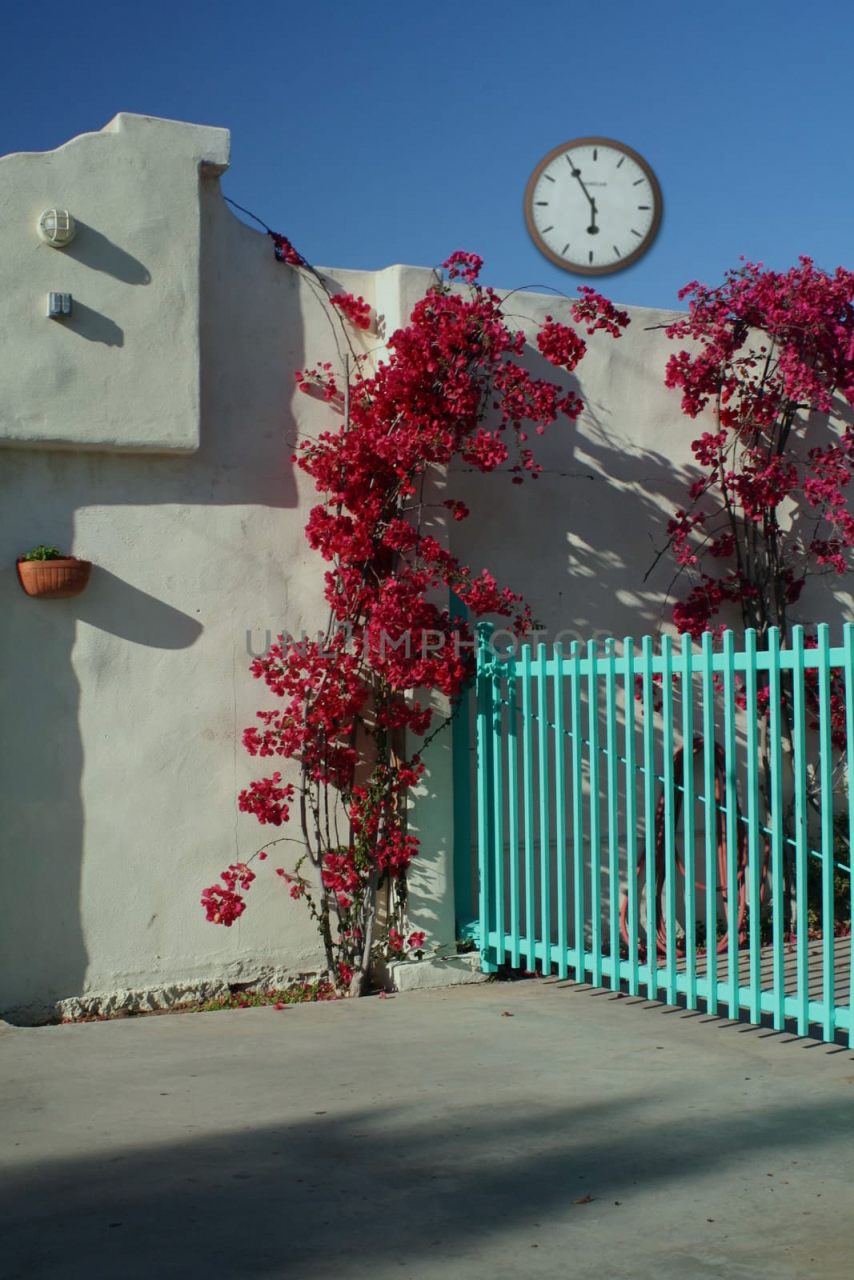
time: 5:55
